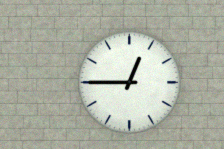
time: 12:45
